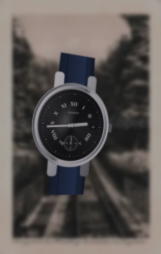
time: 2:44
